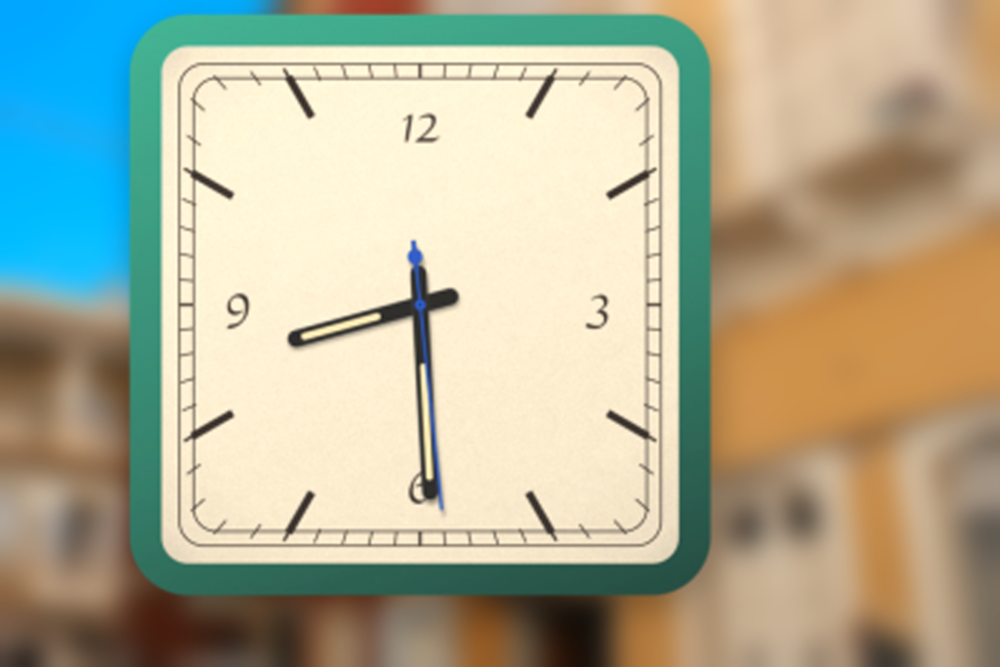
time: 8:29:29
